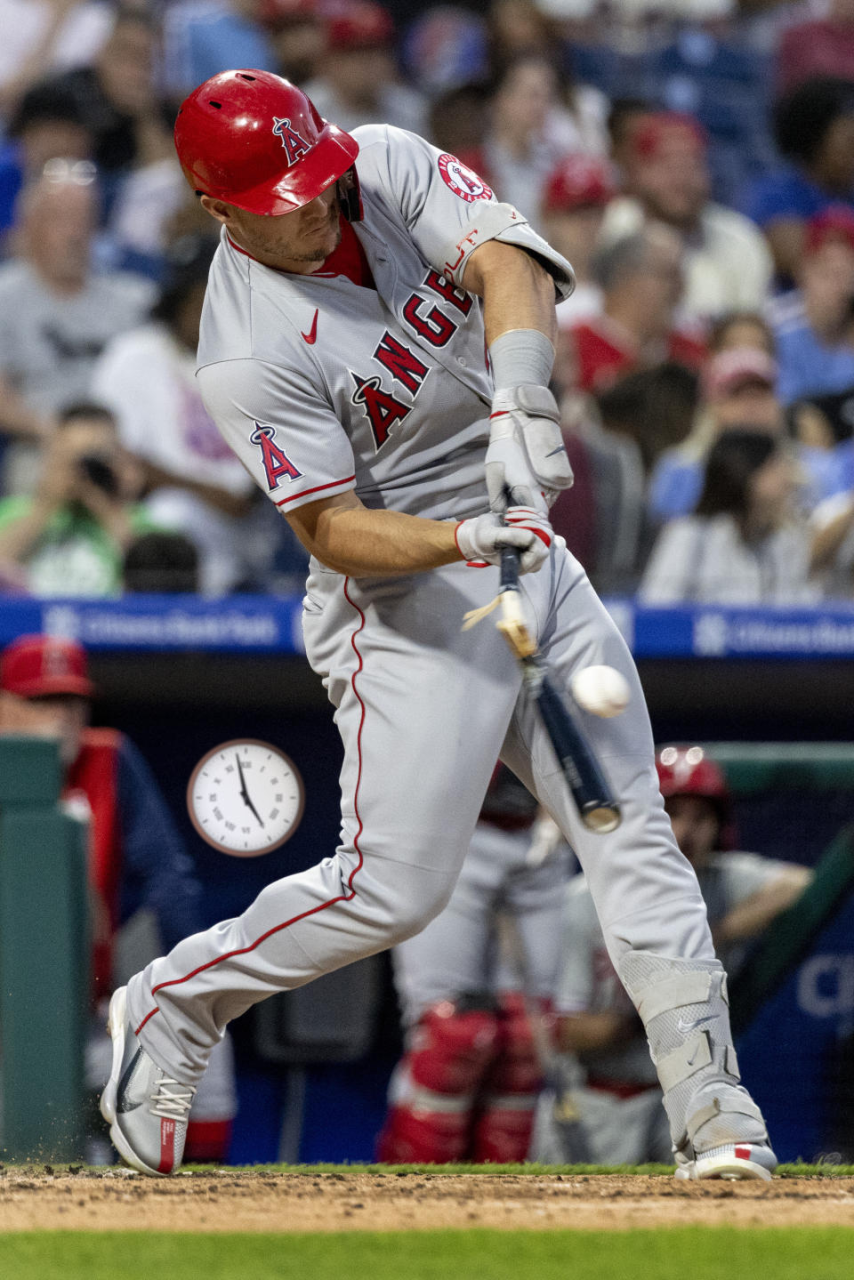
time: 4:58
